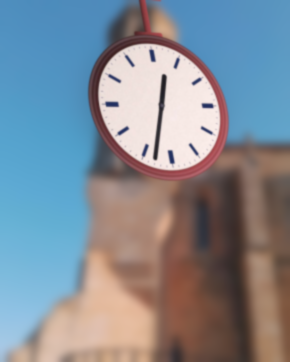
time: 12:33
